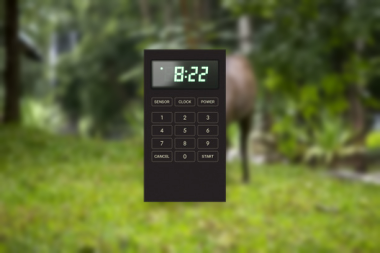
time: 8:22
